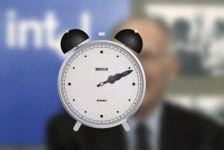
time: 2:11
